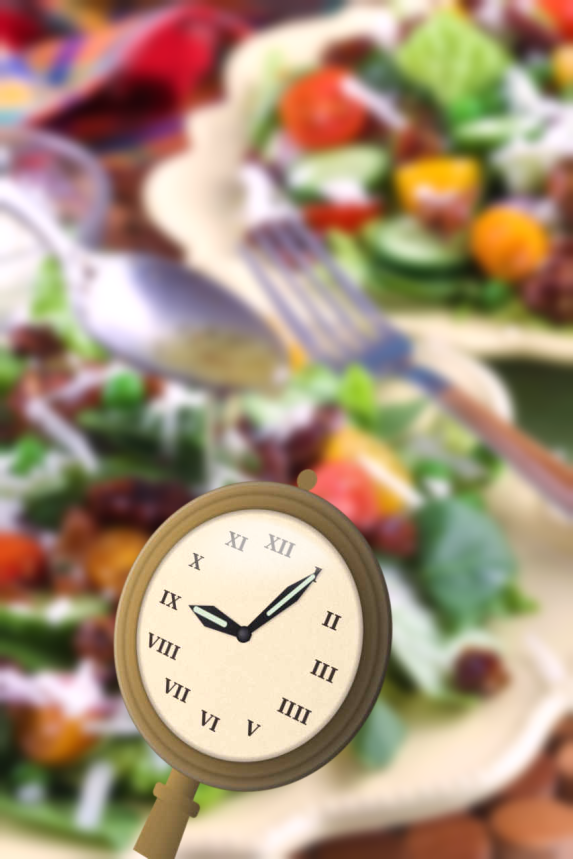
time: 9:05
